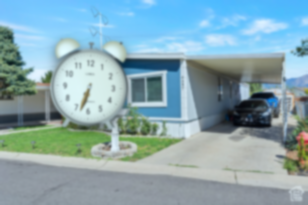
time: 6:33
